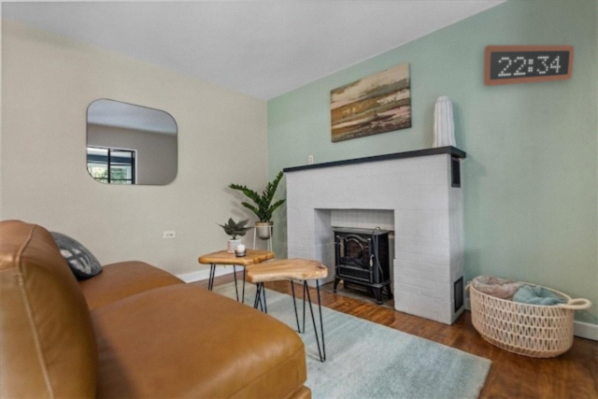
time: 22:34
